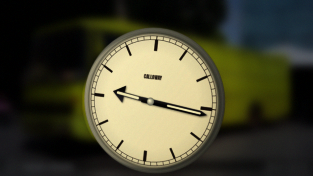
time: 9:16
